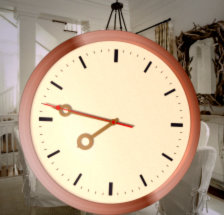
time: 7:46:47
